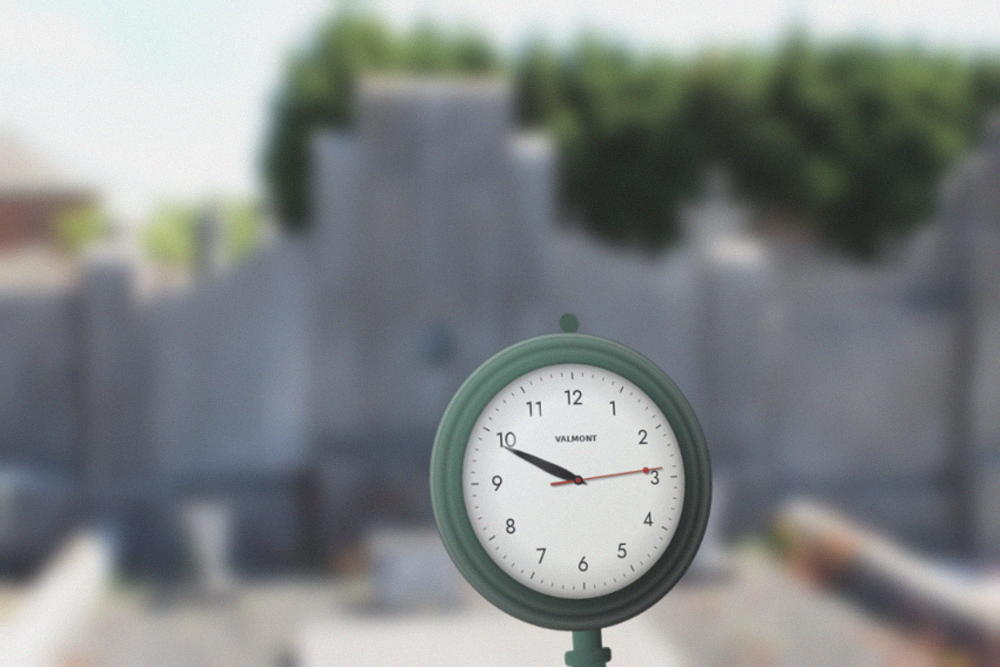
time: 9:49:14
